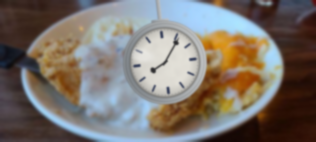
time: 8:06
